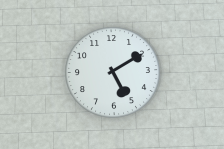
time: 5:10
